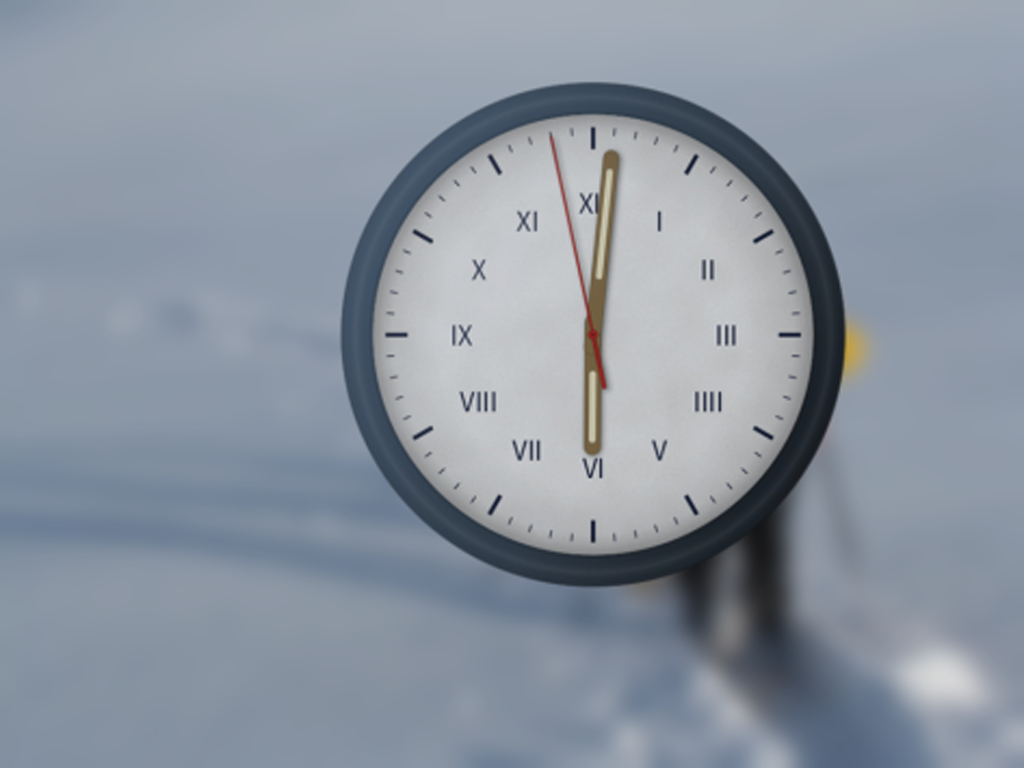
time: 6:00:58
